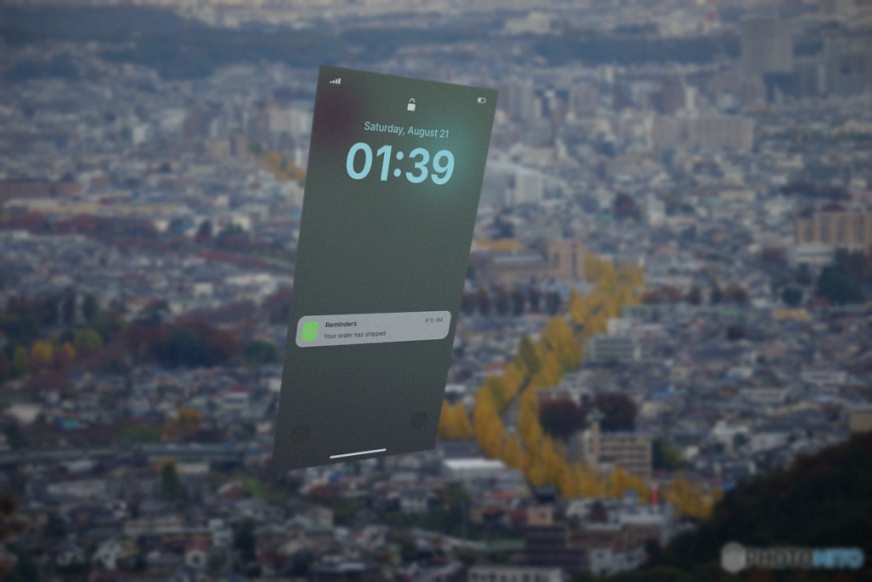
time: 1:39
